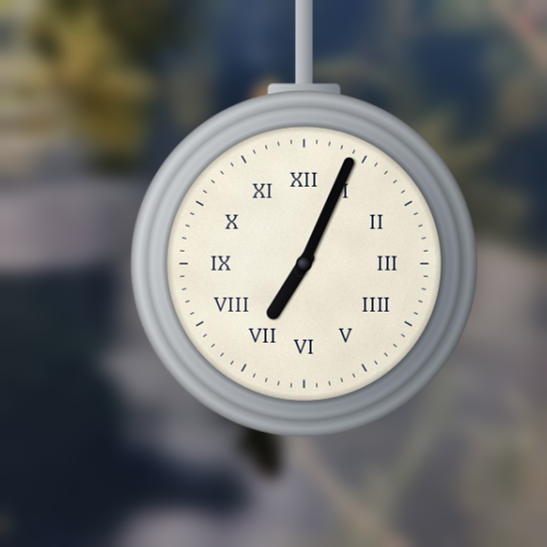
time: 7:04
